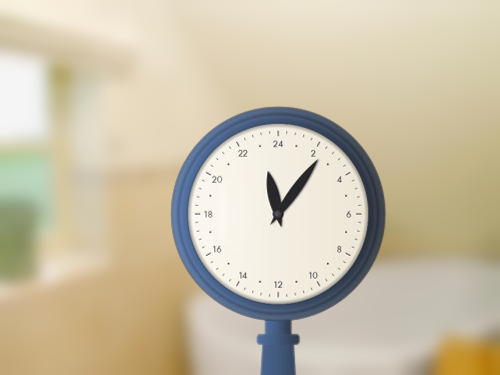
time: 23:06
